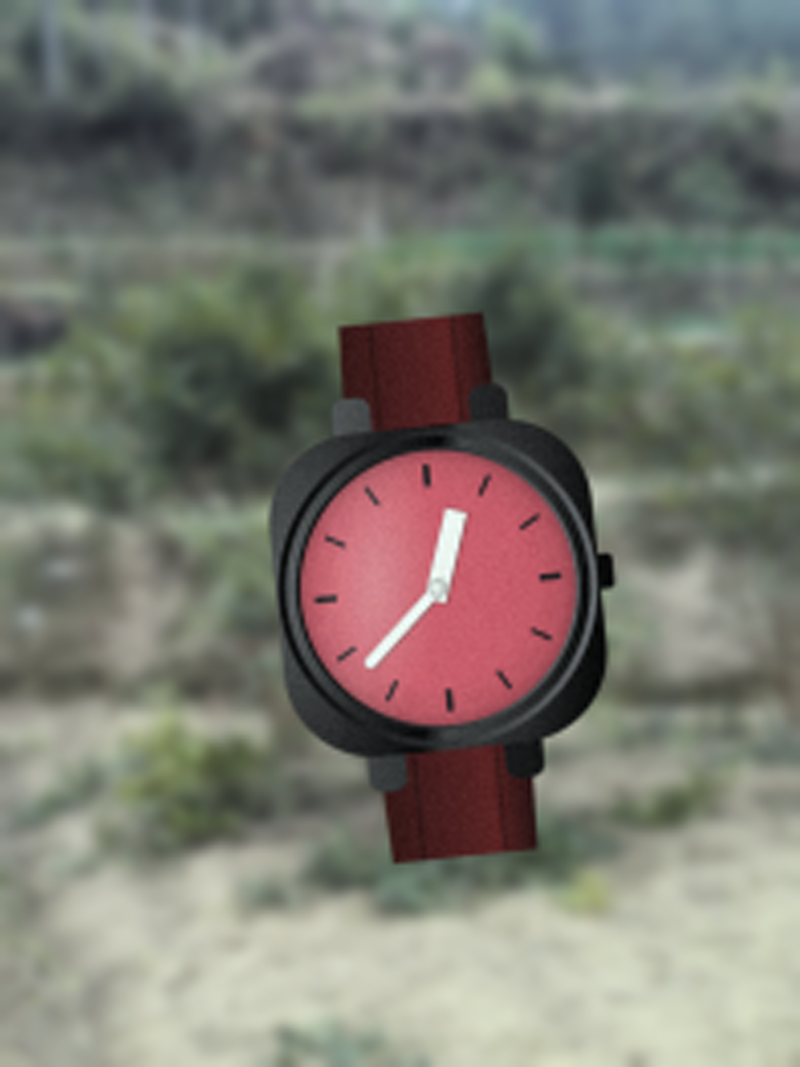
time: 12:38
